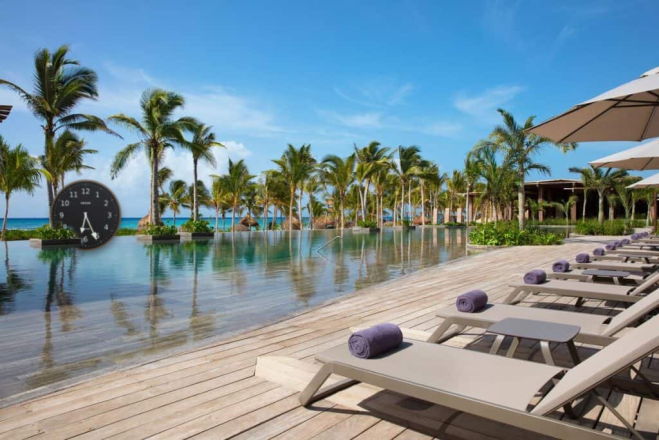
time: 6:26
